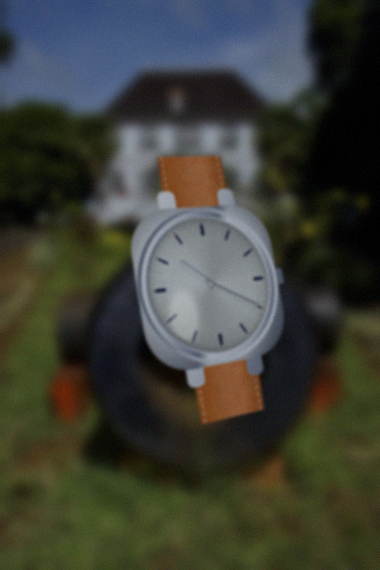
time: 10:20
